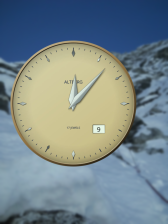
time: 12:07
